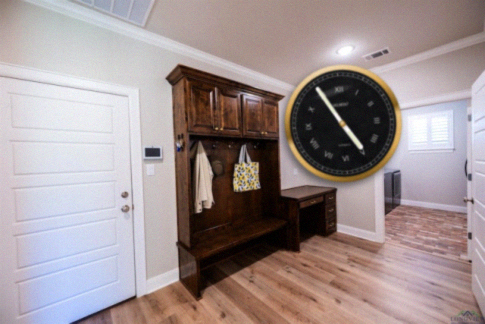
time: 4:55
